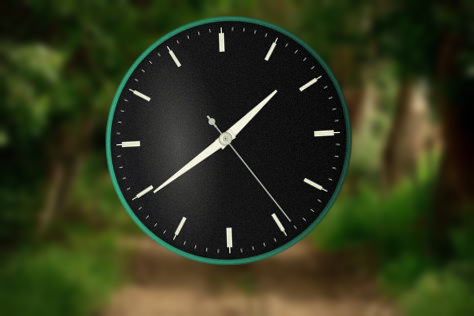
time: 1:39:24
